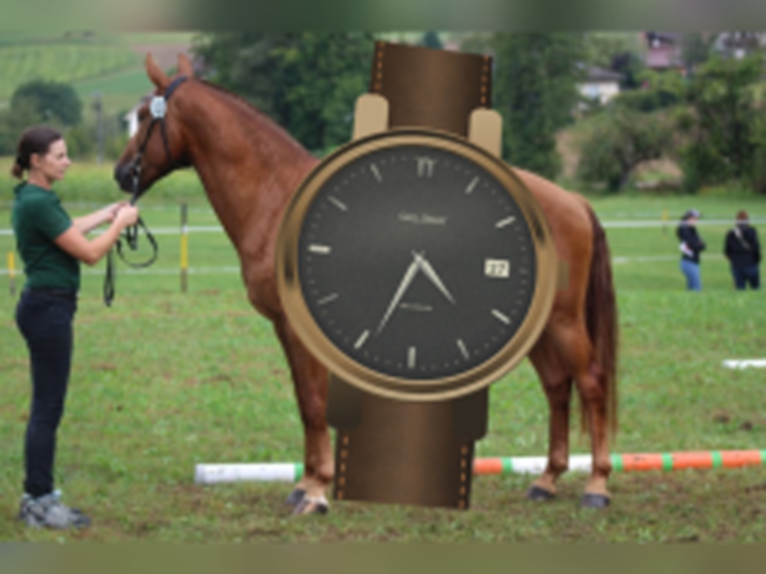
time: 4:34
